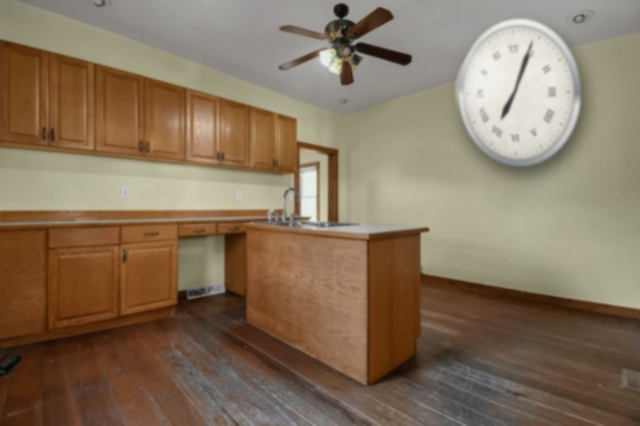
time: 7:04
